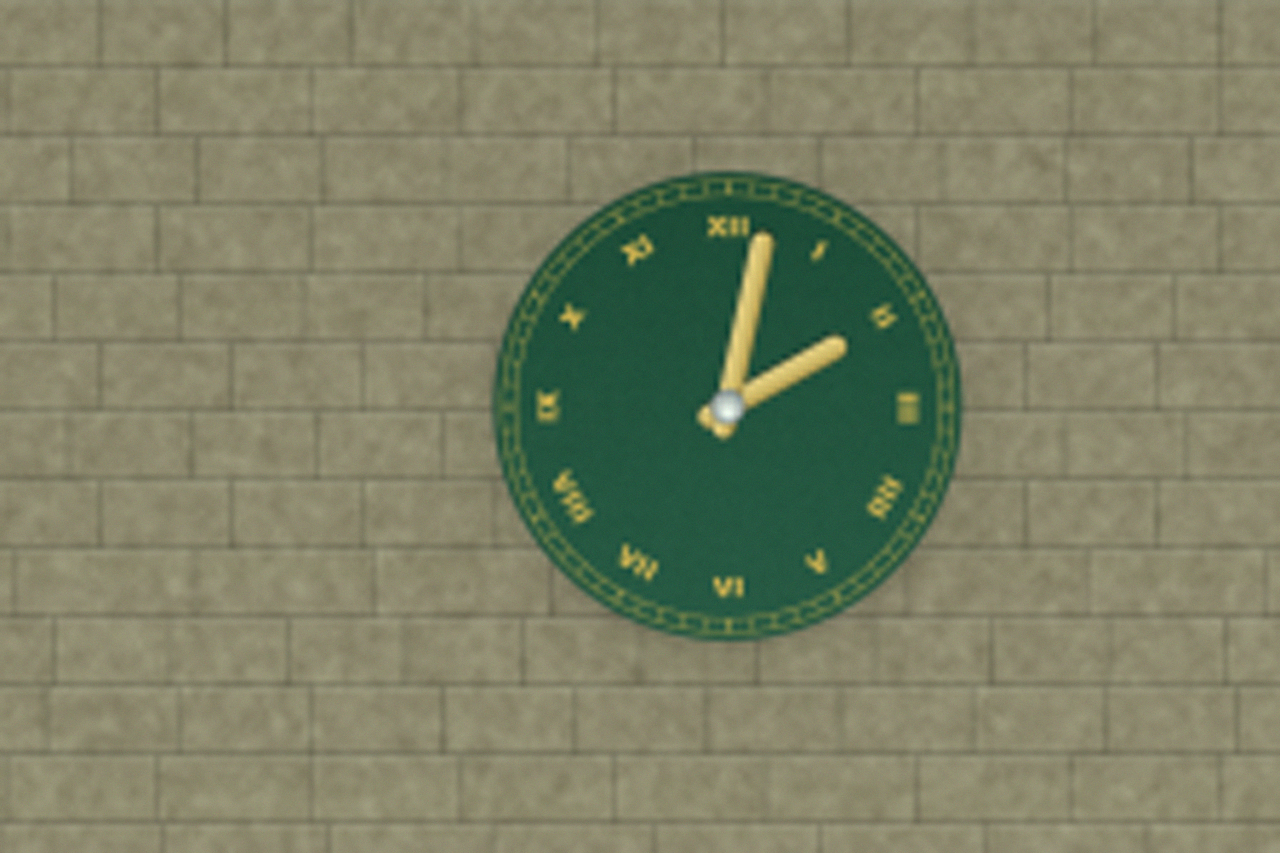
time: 2:02
